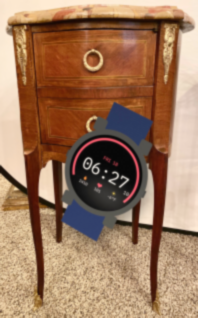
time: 6:27
